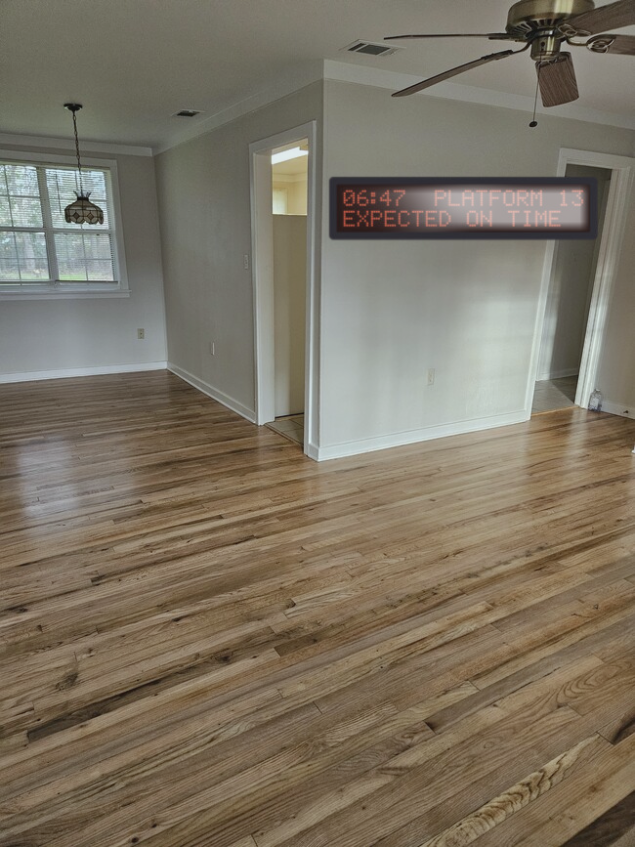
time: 6:47
